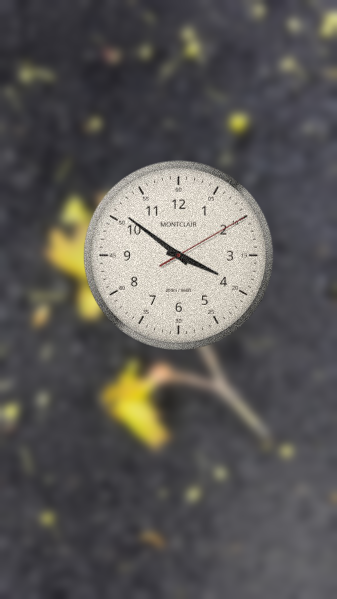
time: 3:51:10
